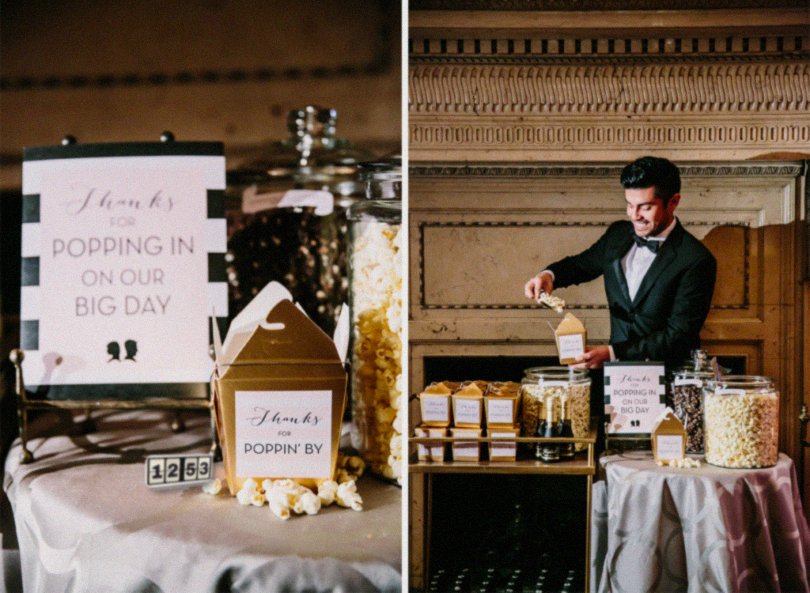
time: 12:53
